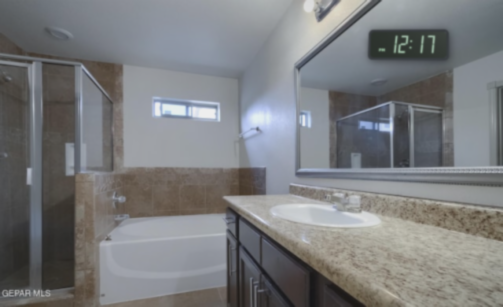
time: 12:17
